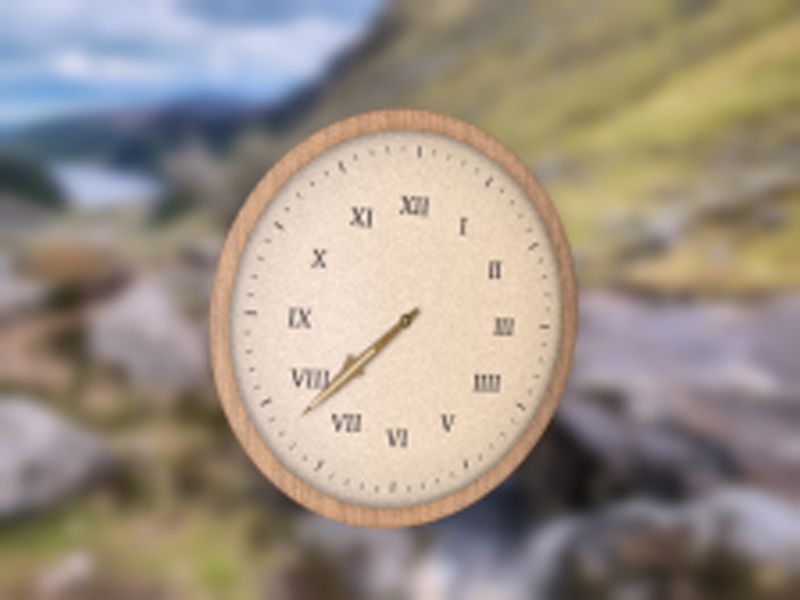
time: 7:38
